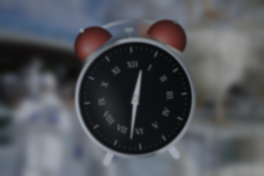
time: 12:32
